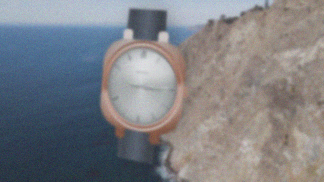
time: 9:15
